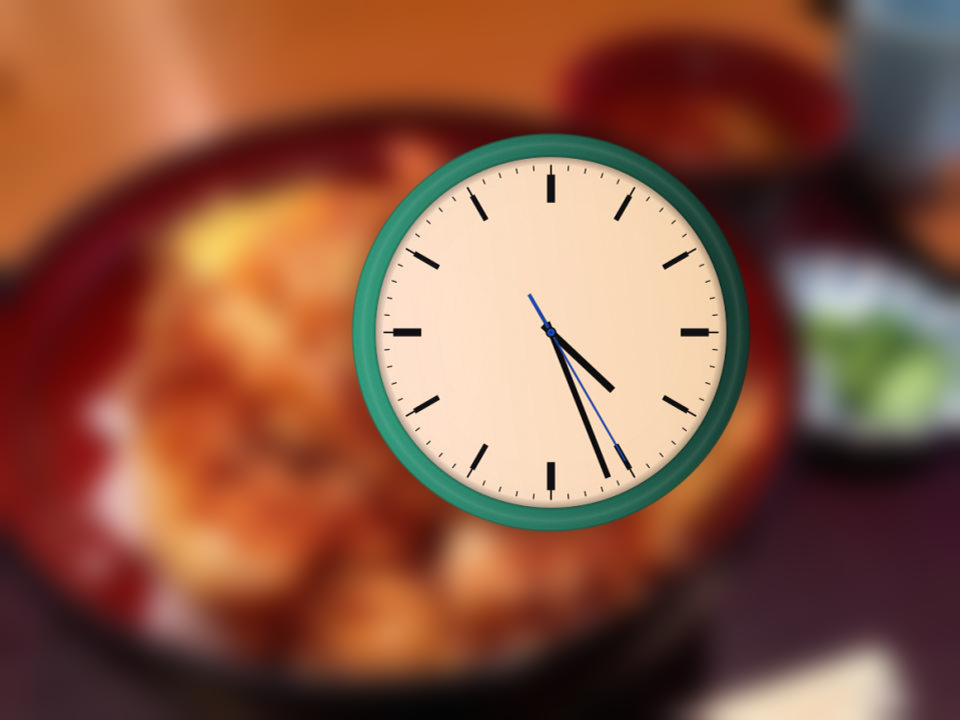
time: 4:26:25
